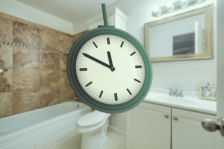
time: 11:50
